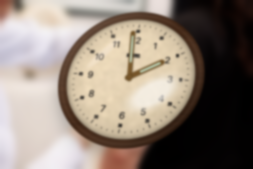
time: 1:59
